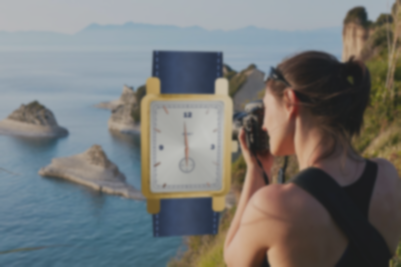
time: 5:59
